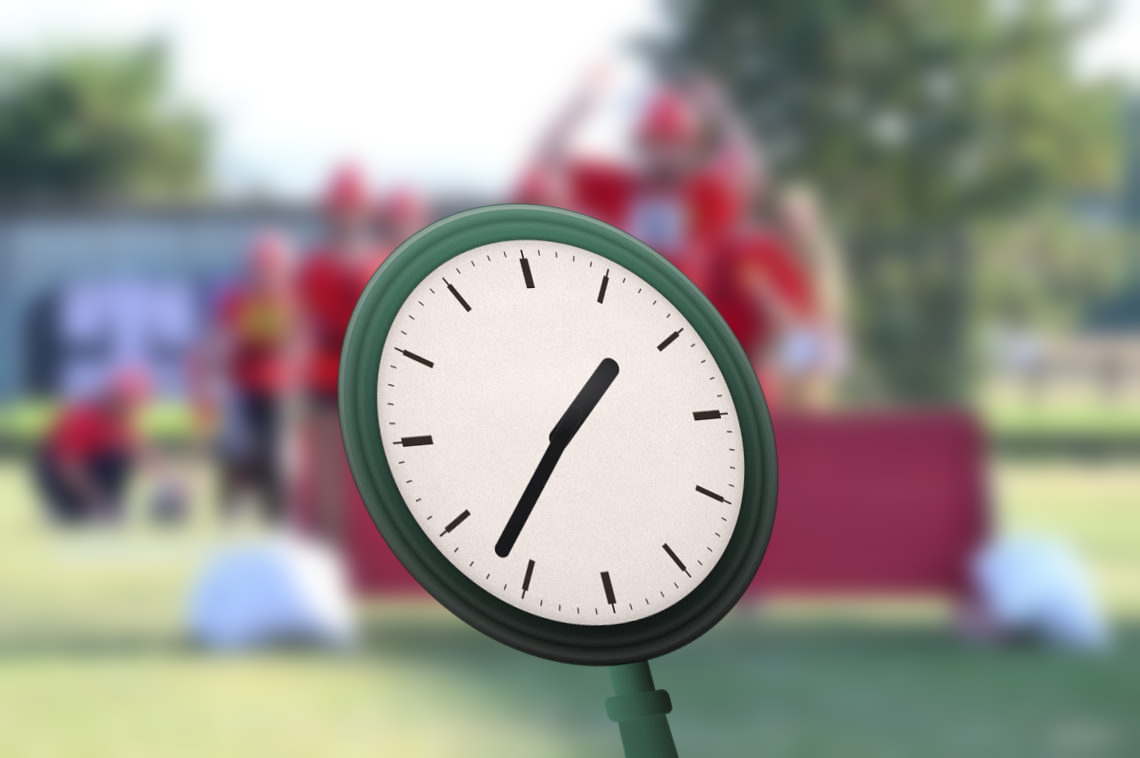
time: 1:37
